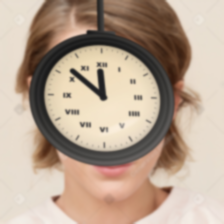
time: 11:52
